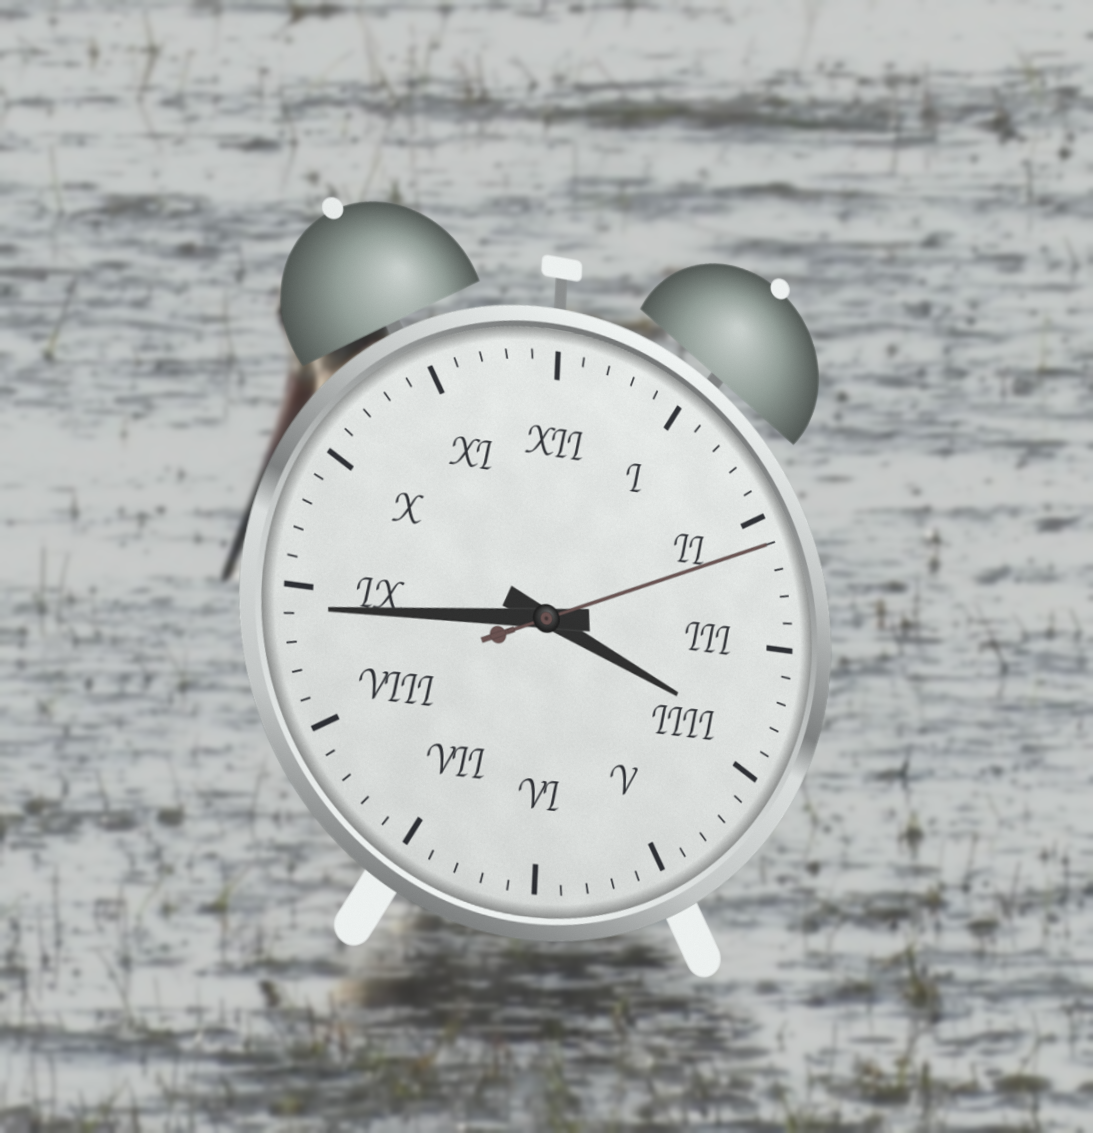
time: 3:44:11
